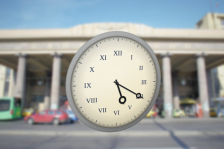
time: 5:20
